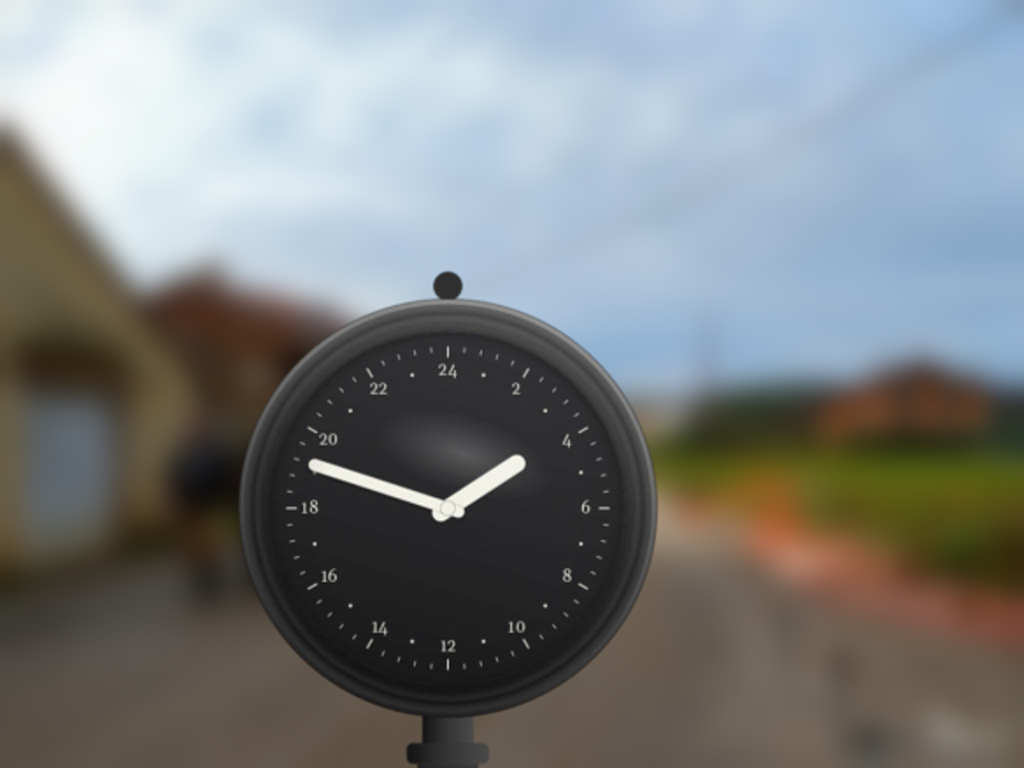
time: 3:48
